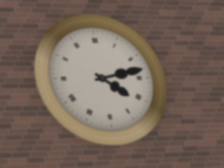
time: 4:13
